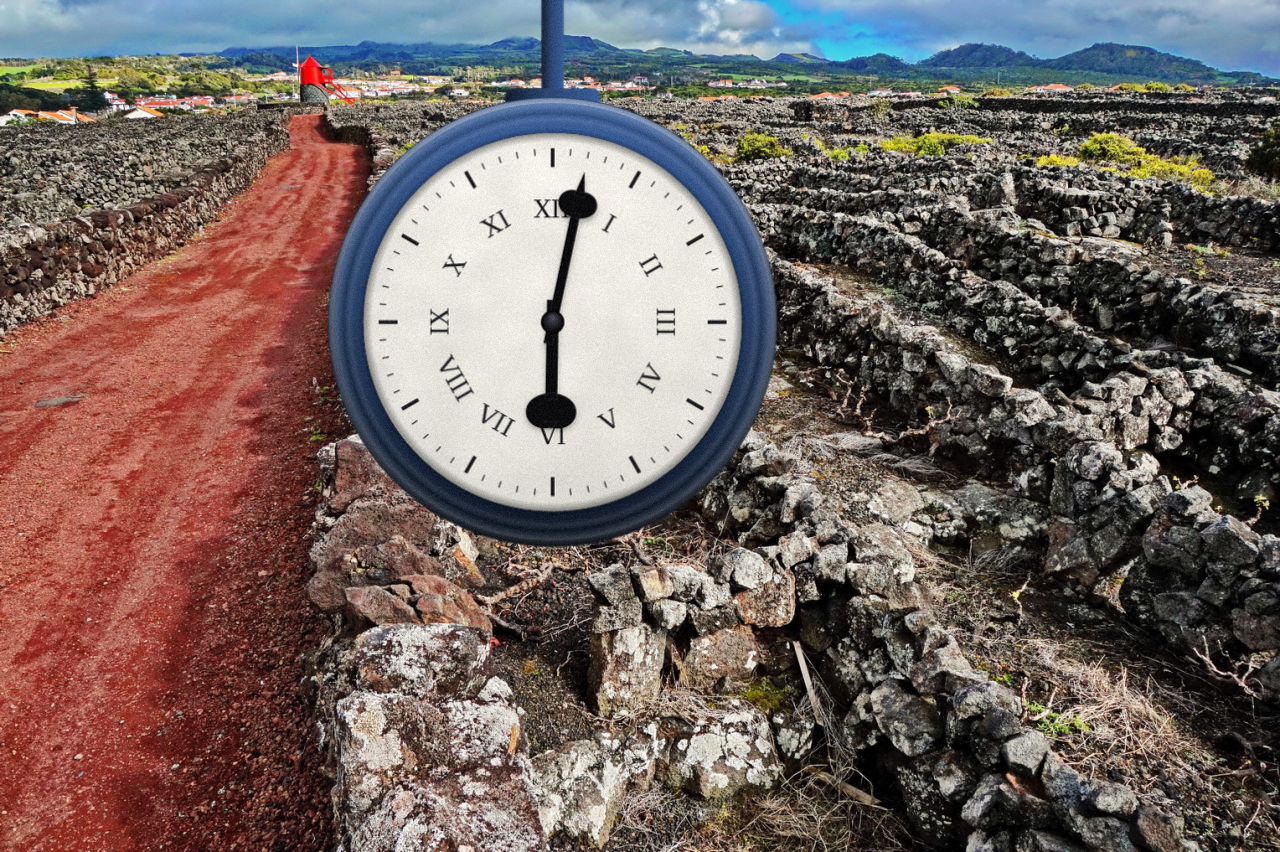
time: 6:02
